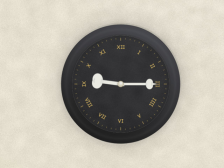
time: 9:15
